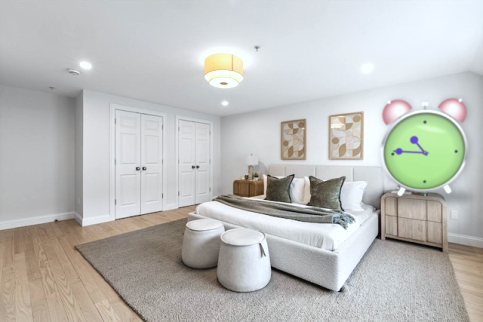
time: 10:46
